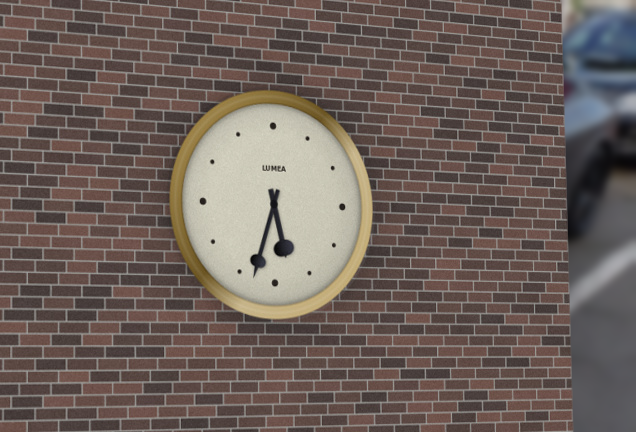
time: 5:33
